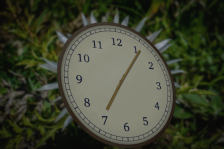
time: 7:06
